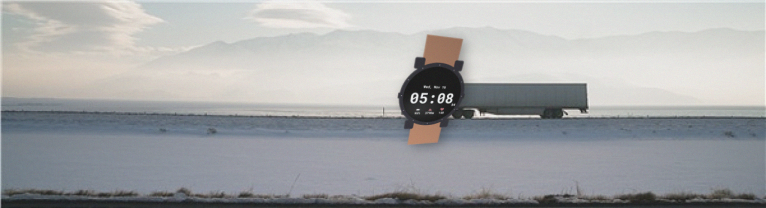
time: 5:08
